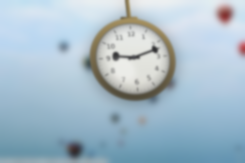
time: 9:12
